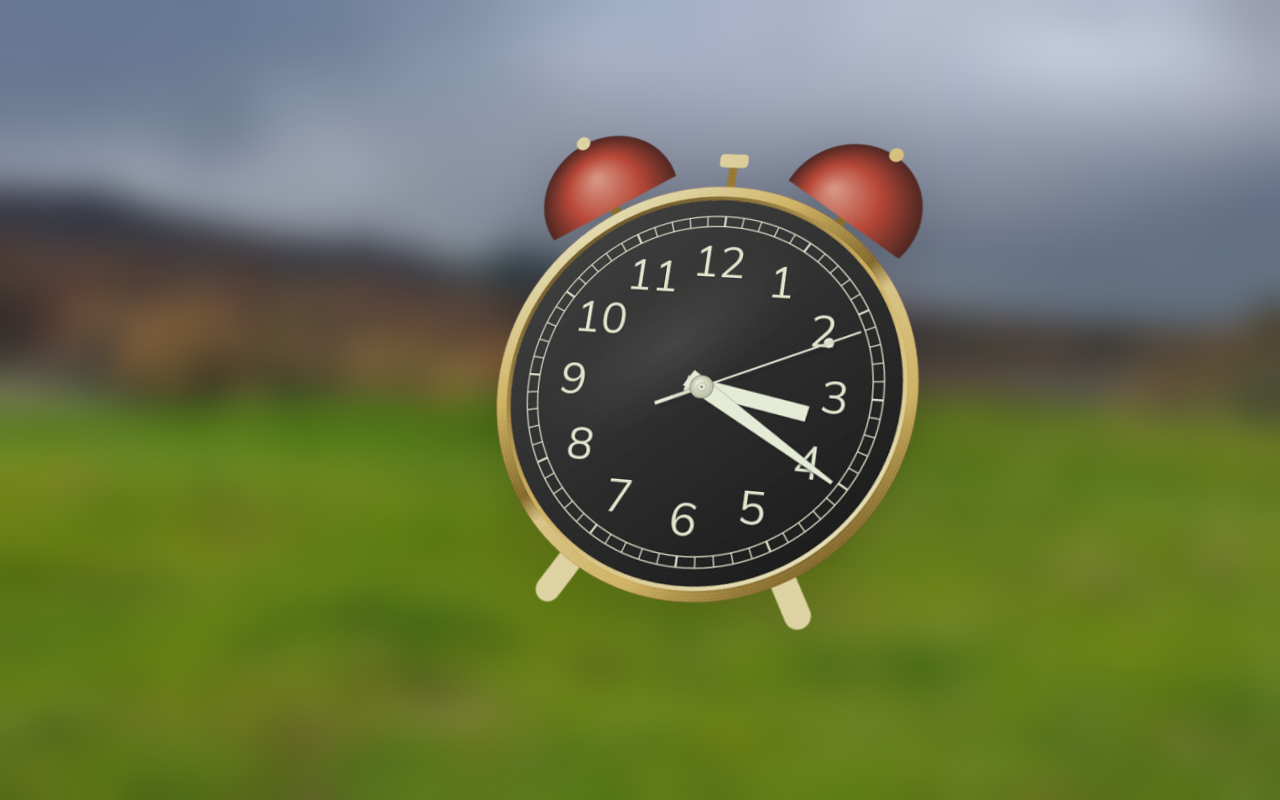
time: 3:20:11
